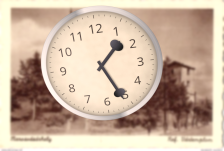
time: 1:26
